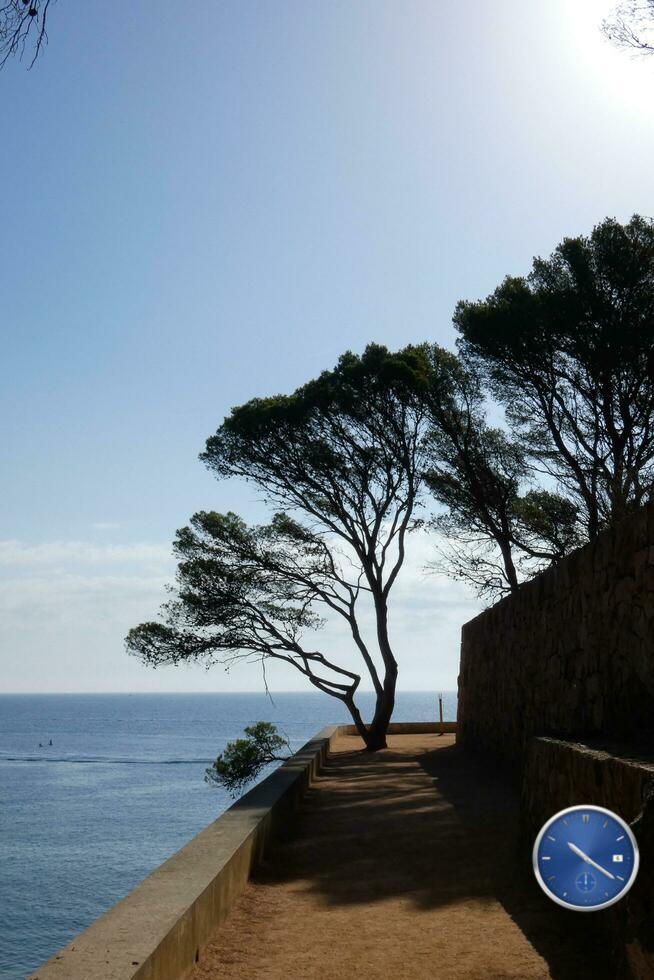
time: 10:21
